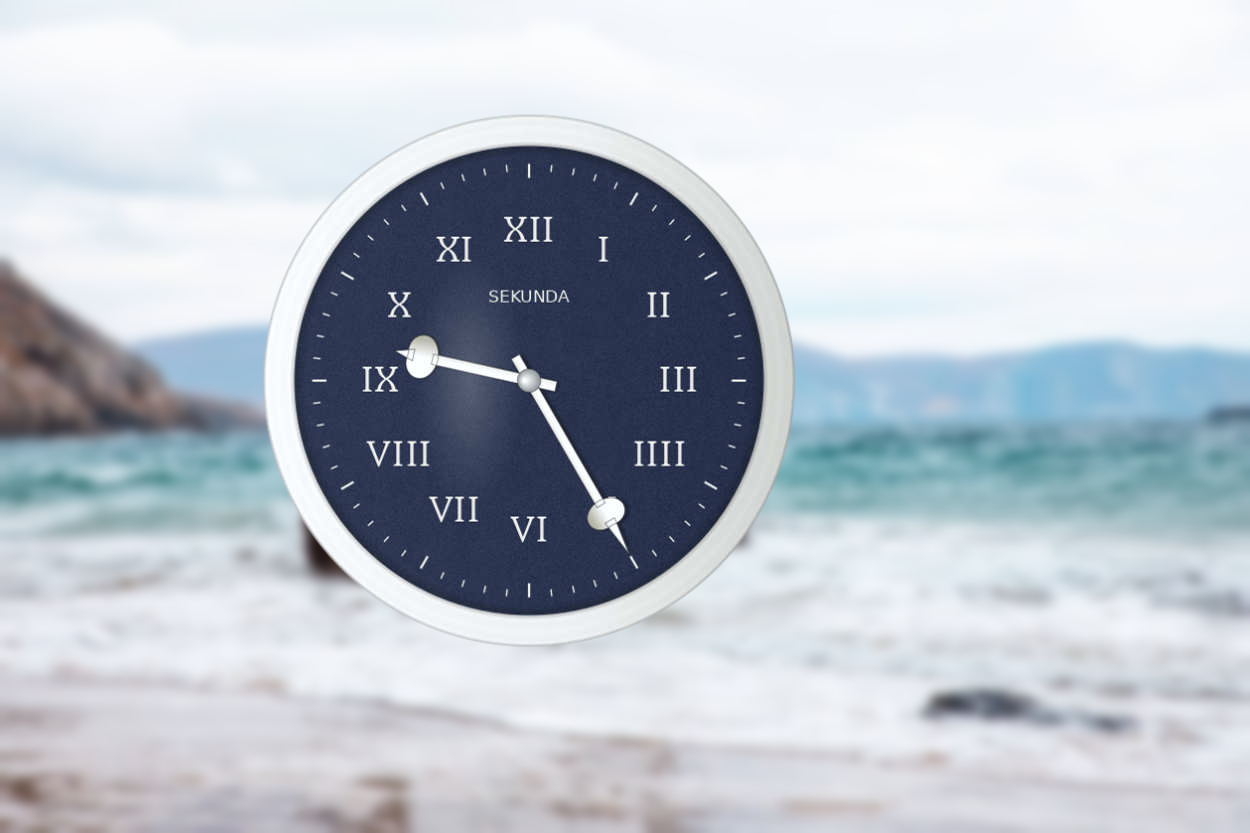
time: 9:25
